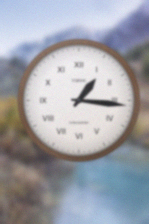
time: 1:16
